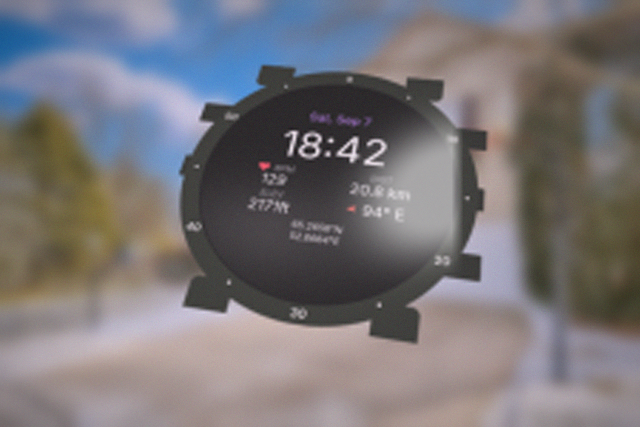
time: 18:42
